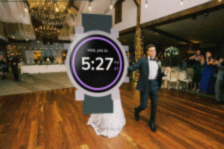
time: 5:27
